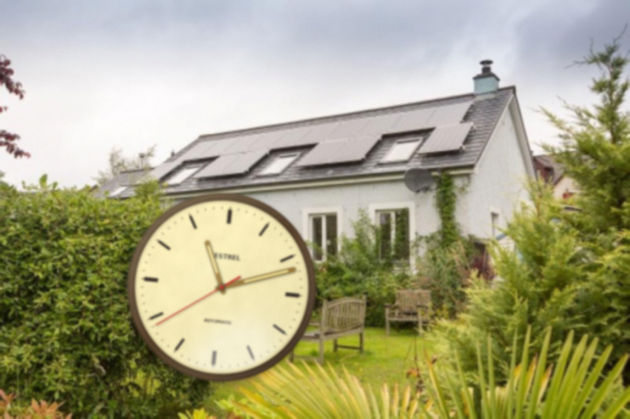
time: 11:11:39
